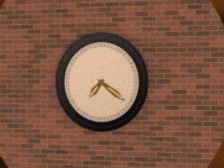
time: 7:21
